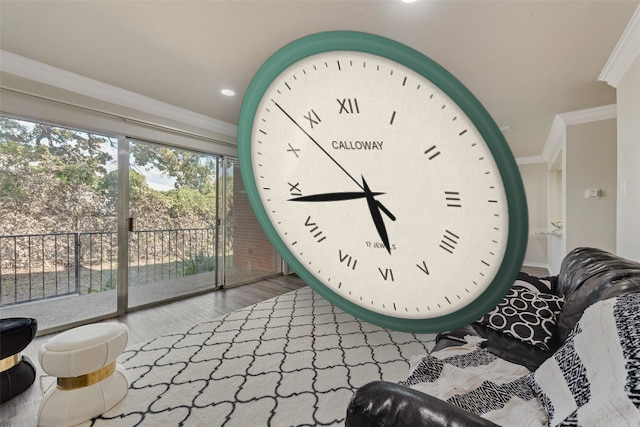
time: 5:43:53
